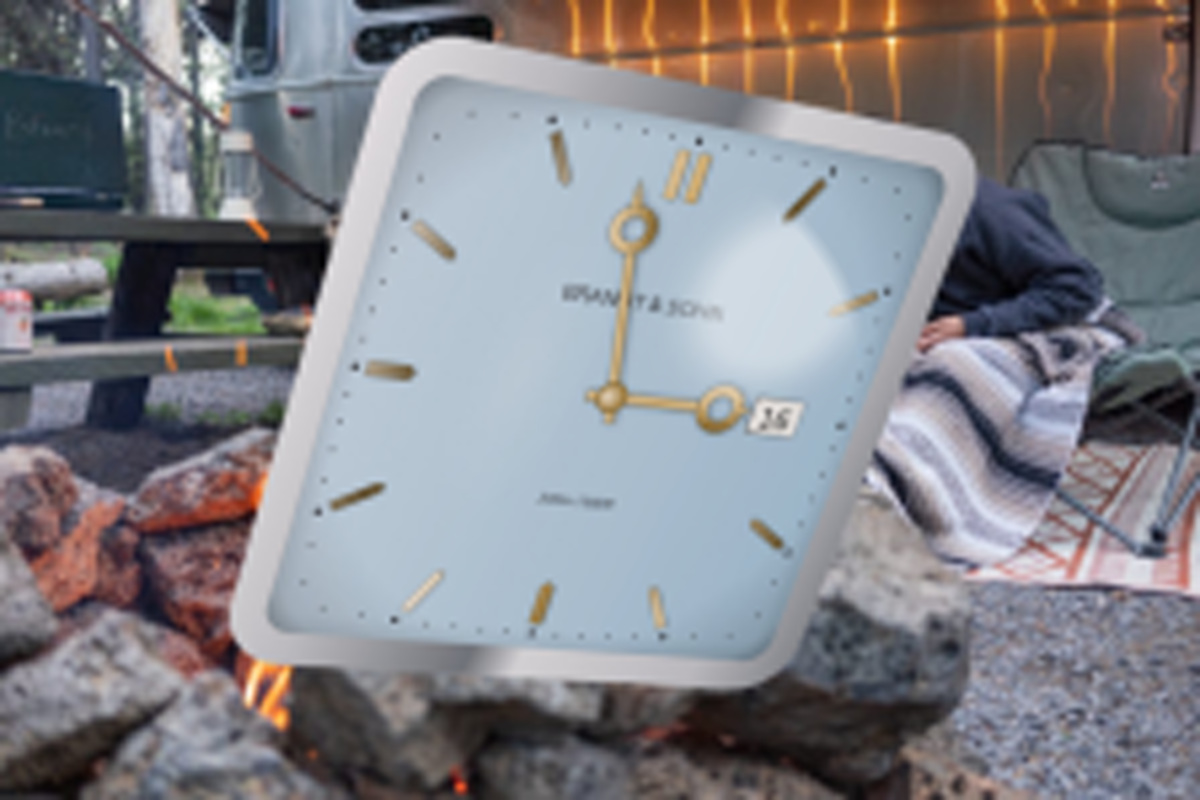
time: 2:58
